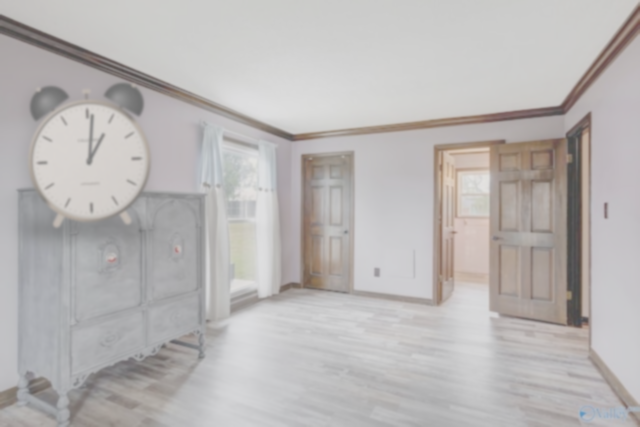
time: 1:01
